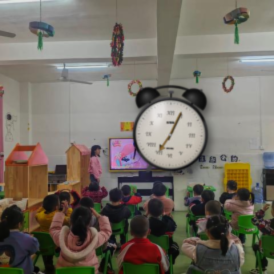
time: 7:04
